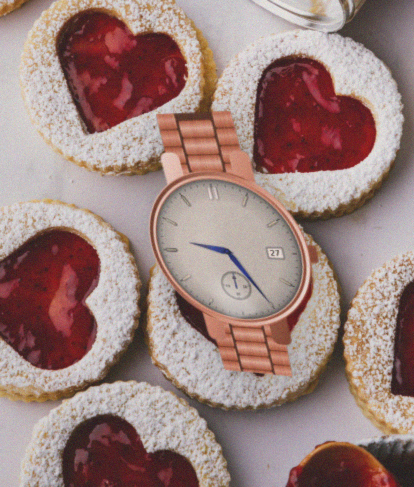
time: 9:25
